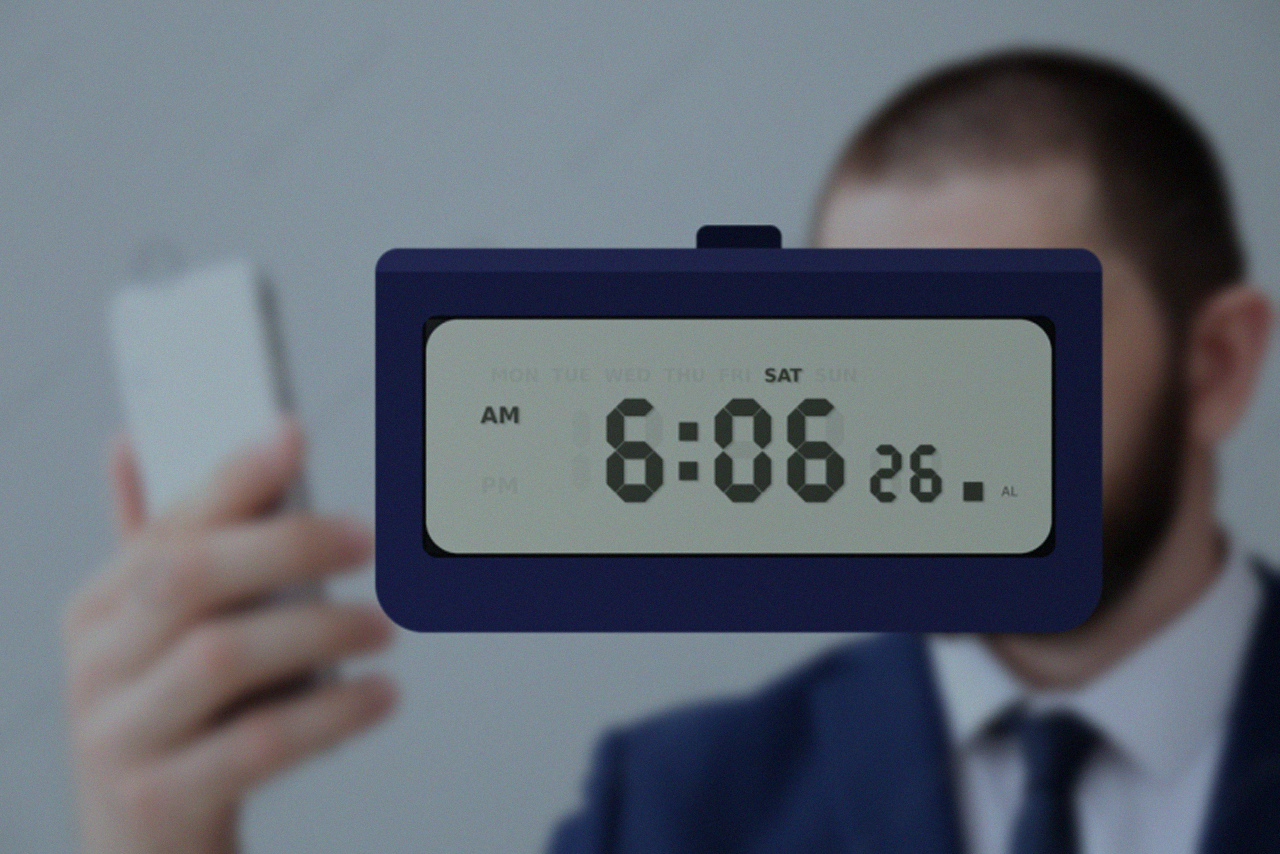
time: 6:06:26
